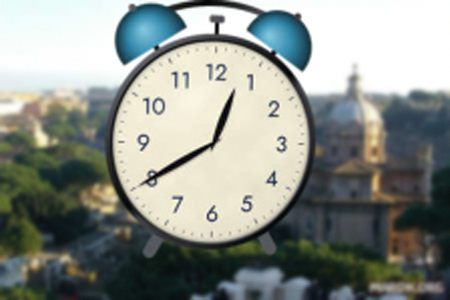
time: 12:40
